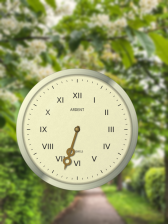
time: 6:33
